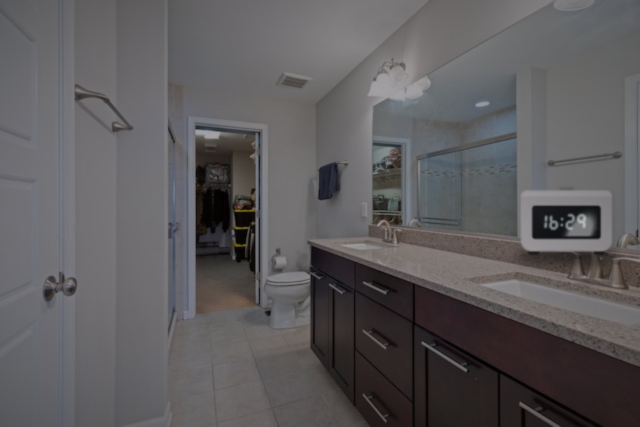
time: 16:29
